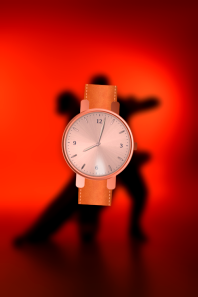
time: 8:02
